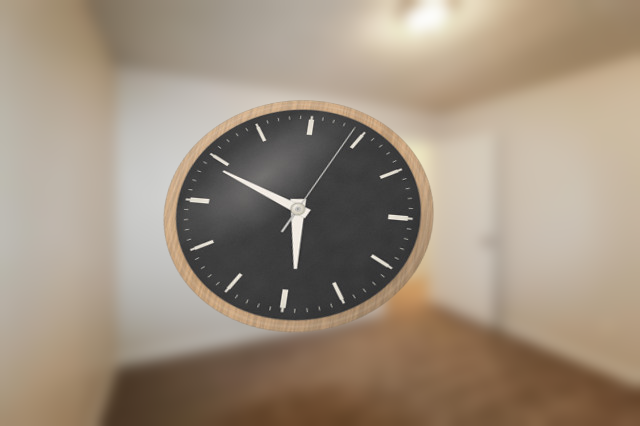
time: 5:49:04
